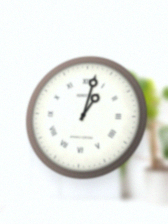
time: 1:02
